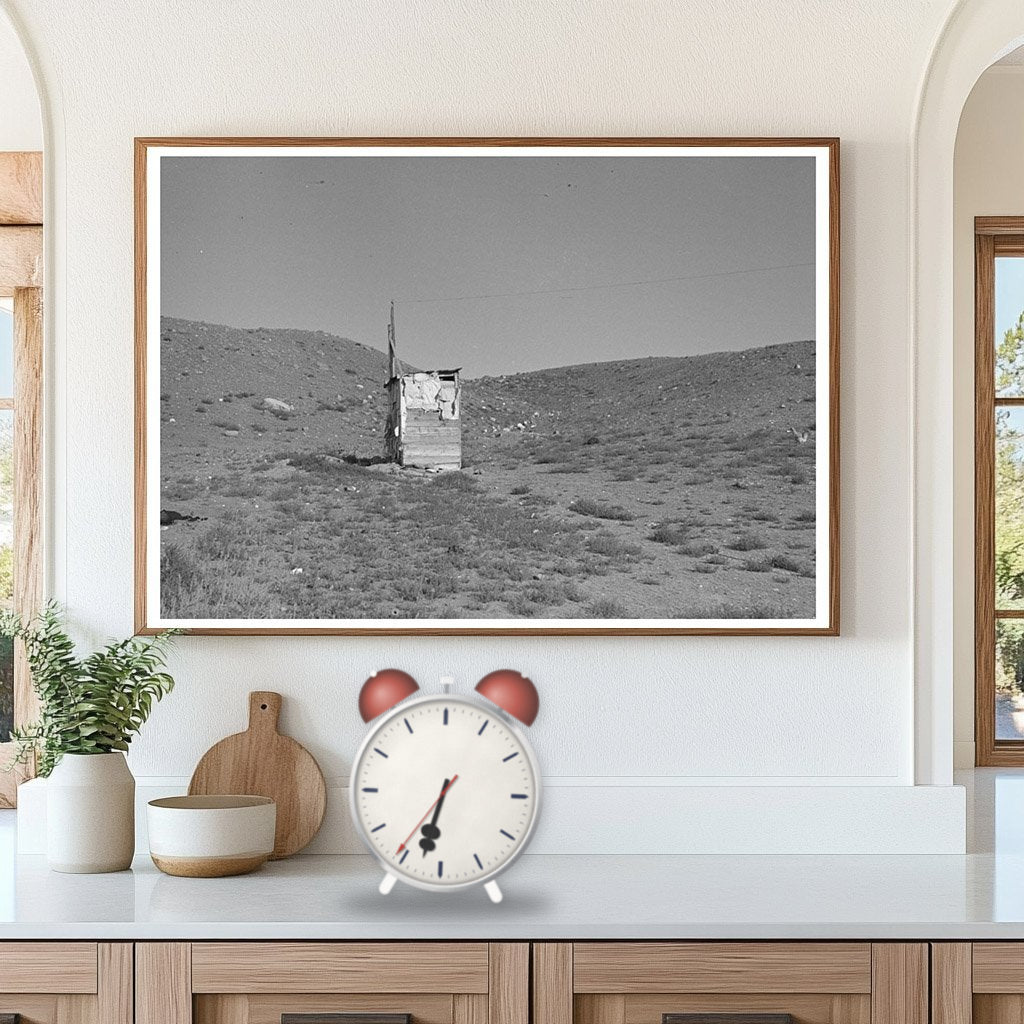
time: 6:32:36
